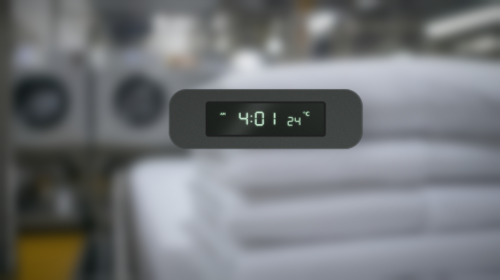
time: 4:01
